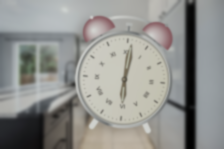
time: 6:01
